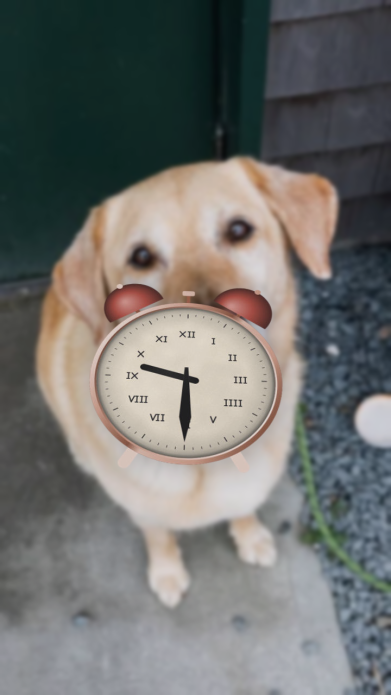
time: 9:30
